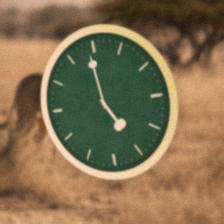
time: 4:59
